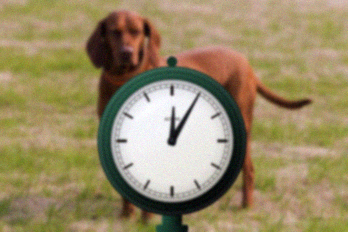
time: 12:05
